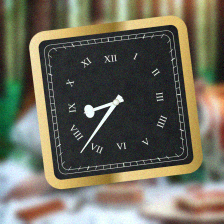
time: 8:37
